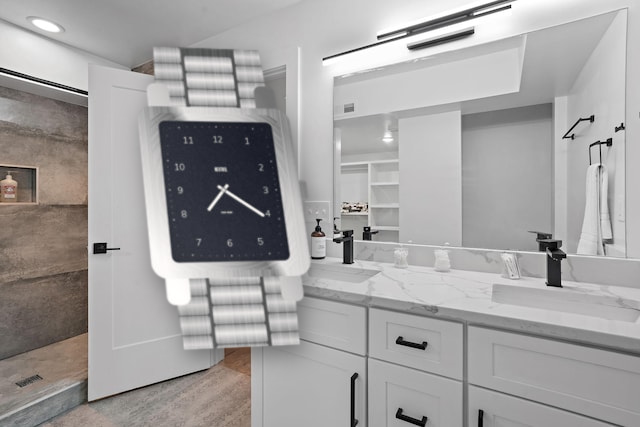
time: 7:21
